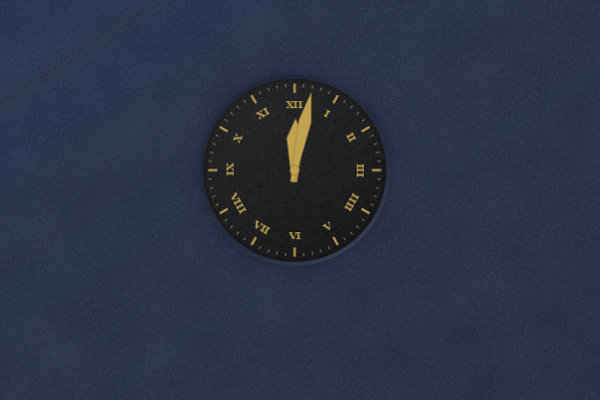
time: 12:02
